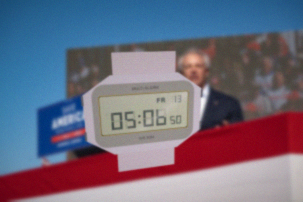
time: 5:06
